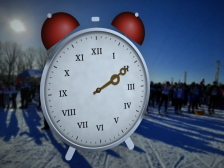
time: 2:10
